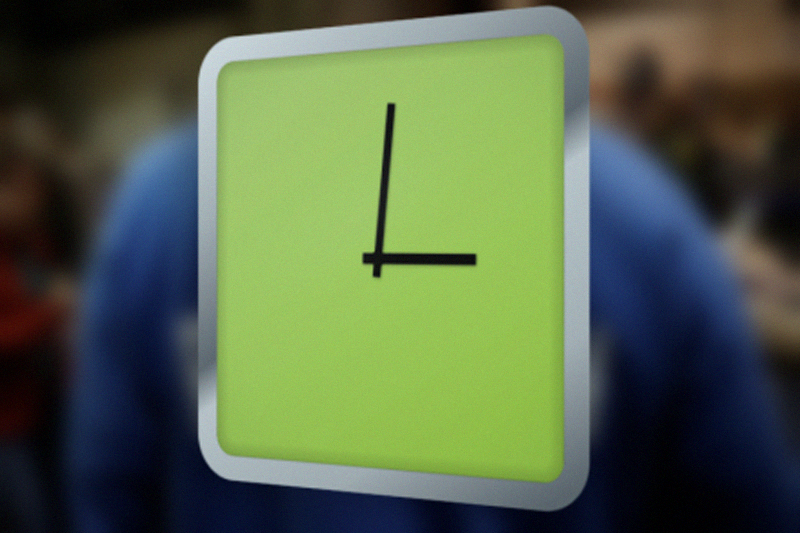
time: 3:01
